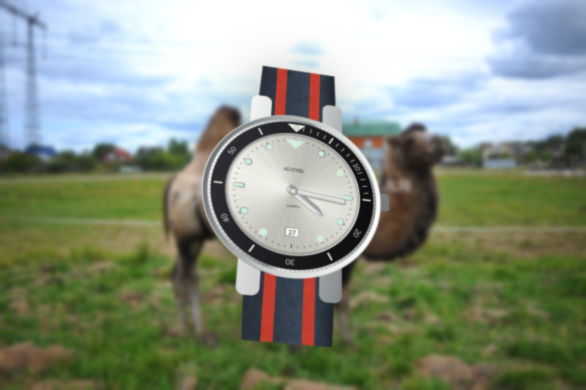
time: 4:16
